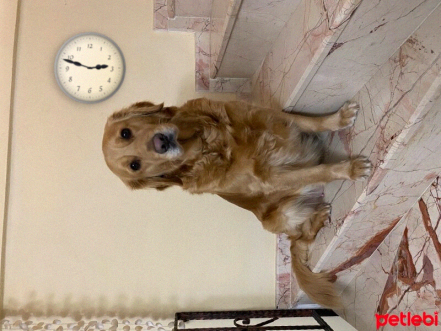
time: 2:48
